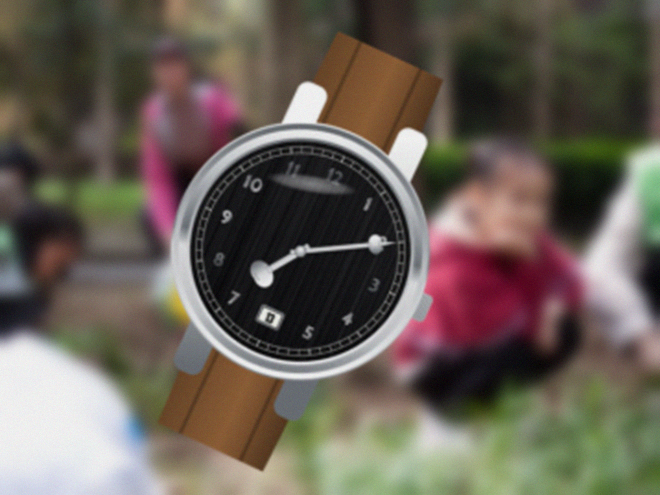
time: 7:10
